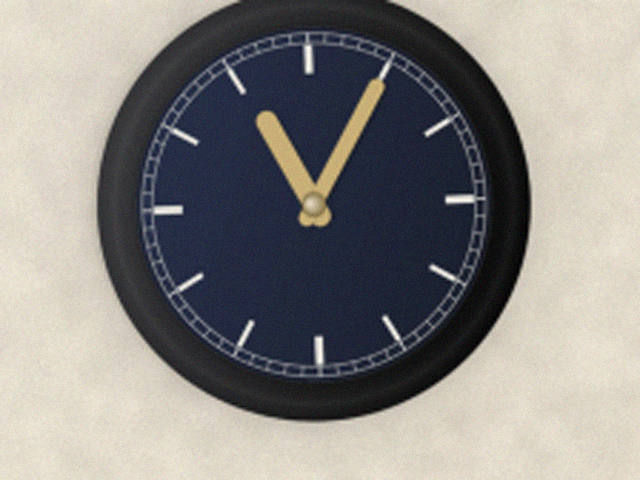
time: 11:05
